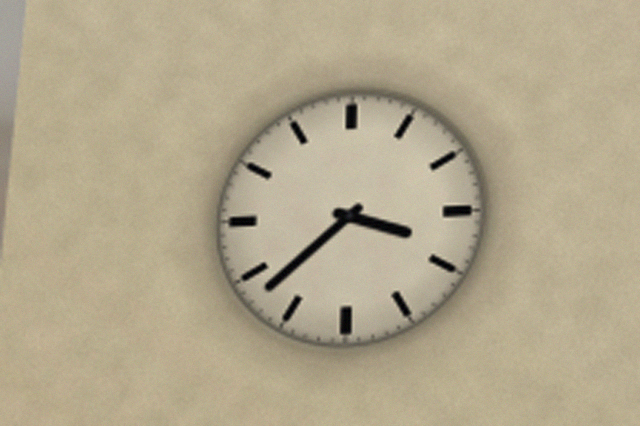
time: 3:38
